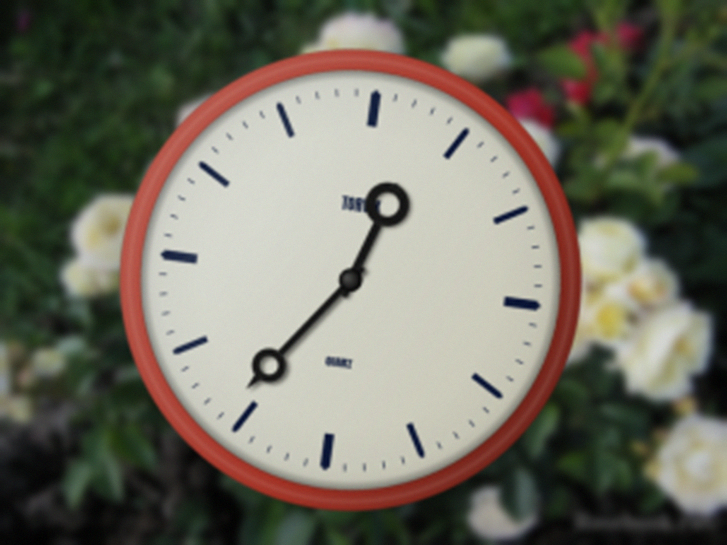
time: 12:36
